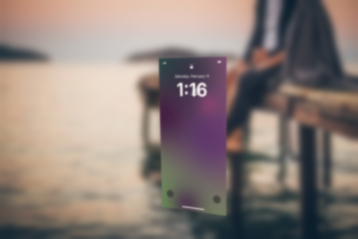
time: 1:16
